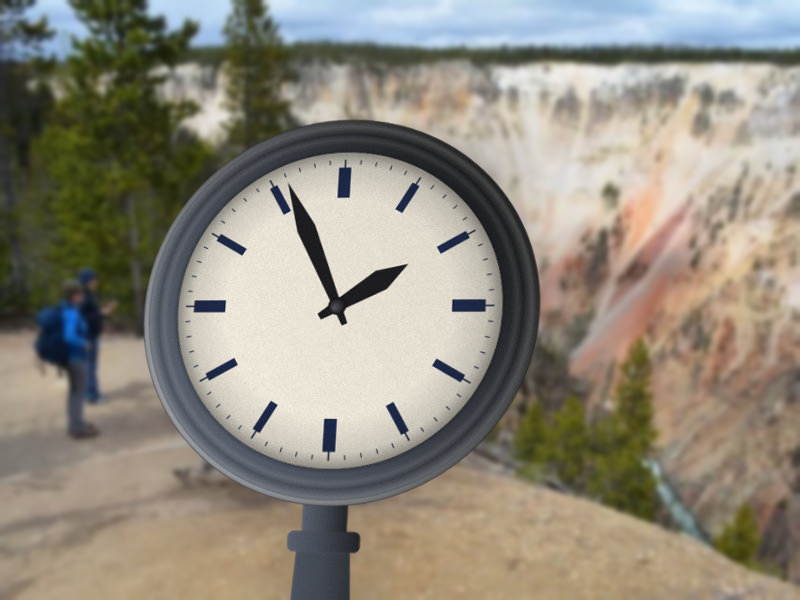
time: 1:56
